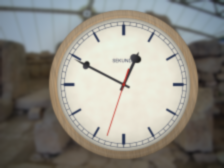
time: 12:49:33
